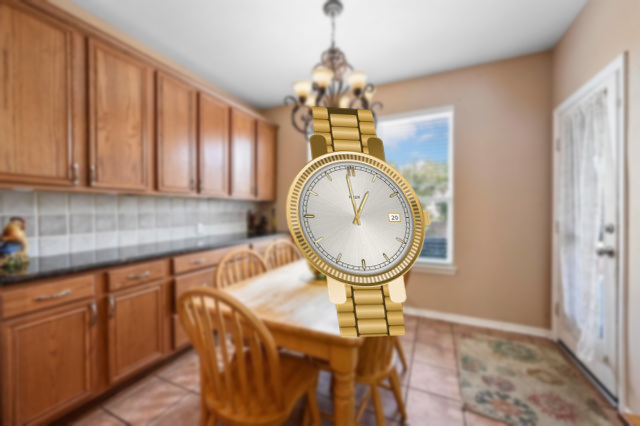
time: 12:59
